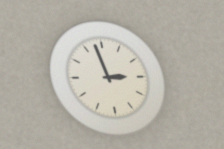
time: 2:58
